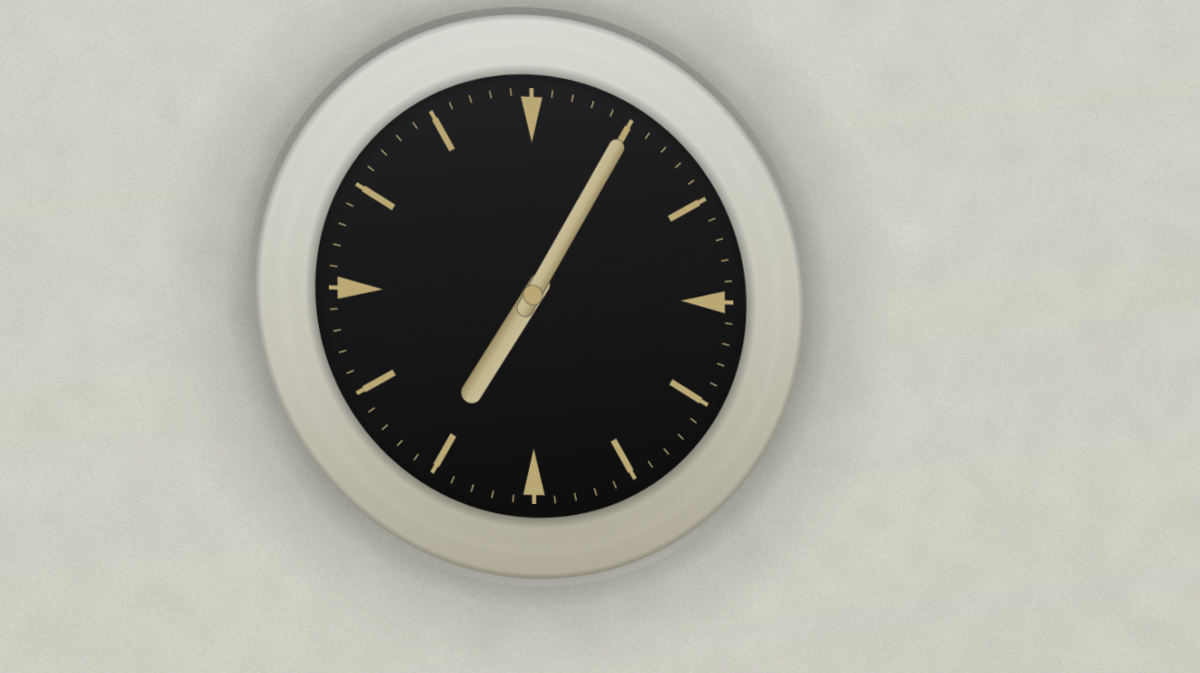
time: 7:05
